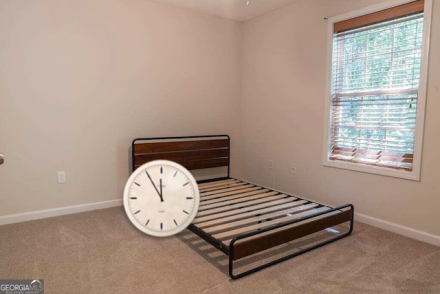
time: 11:55
